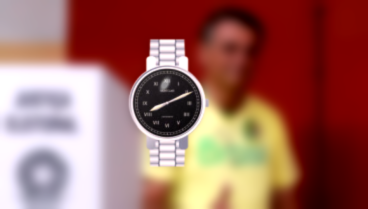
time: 8:11
